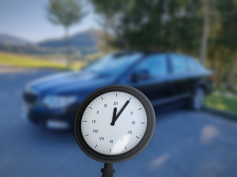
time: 12:05
